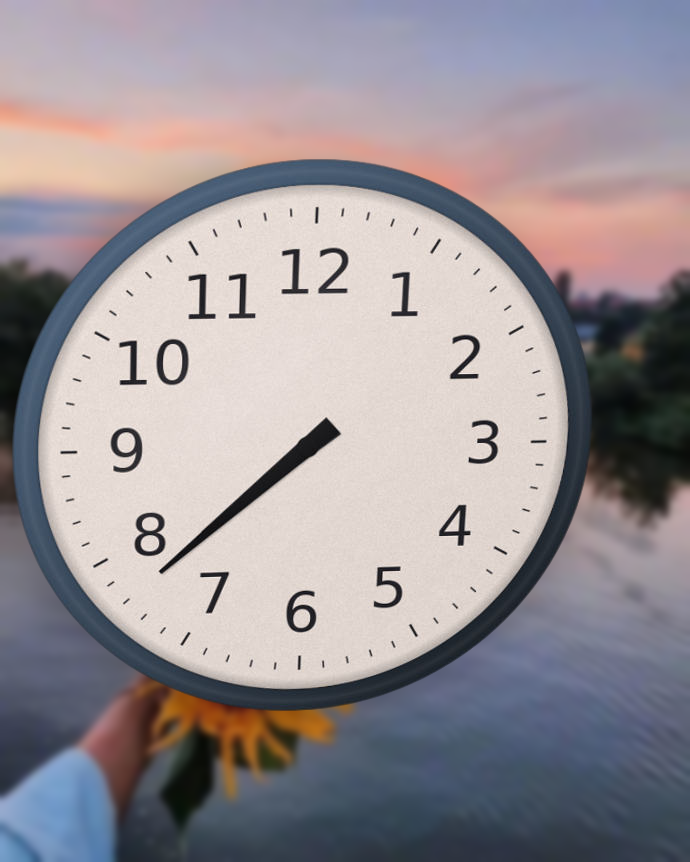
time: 7:38
